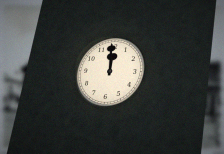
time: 11:59
